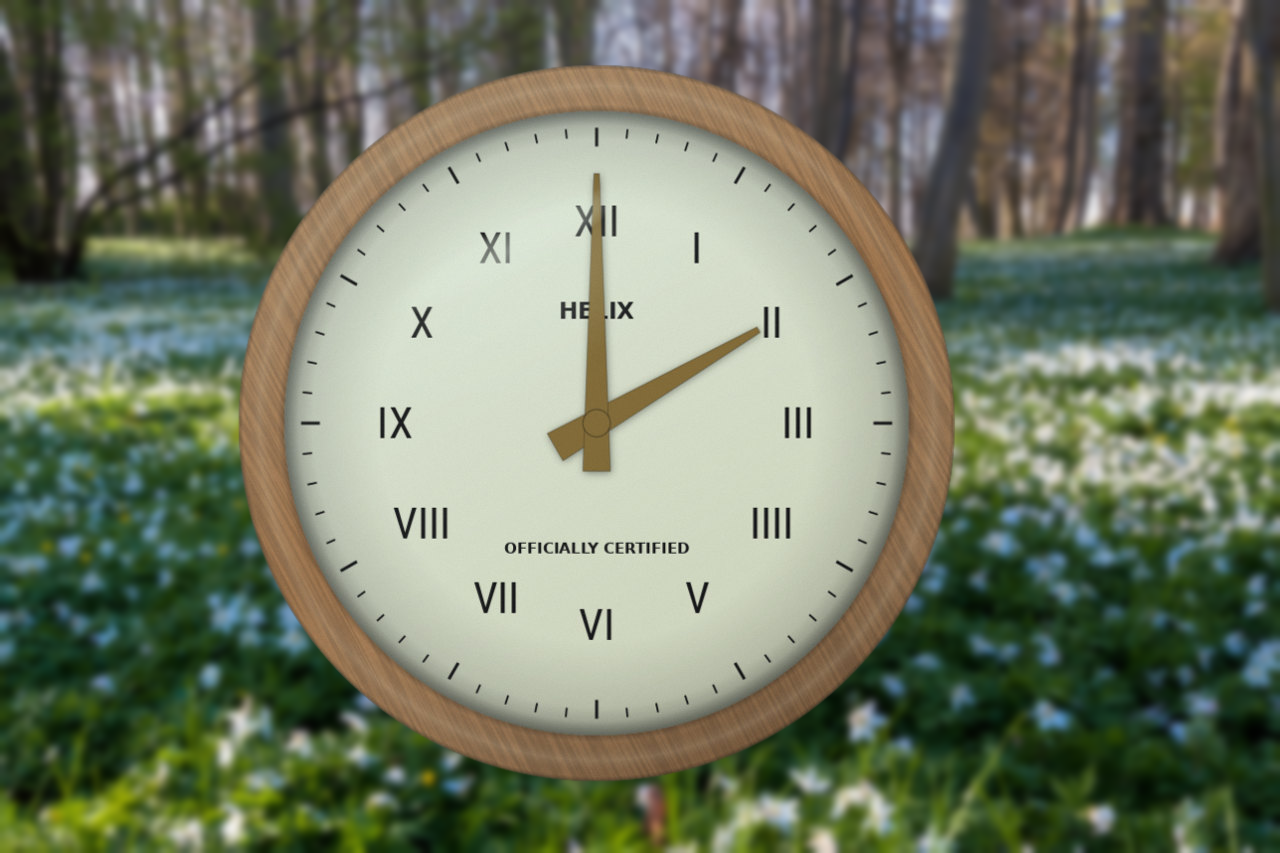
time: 2:00
